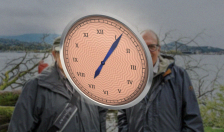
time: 7:06
